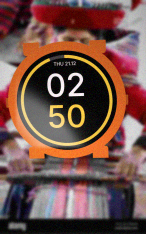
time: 2:50
